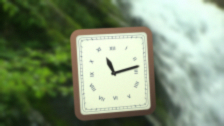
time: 11:13
